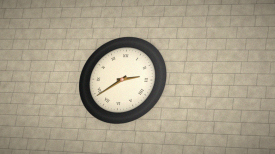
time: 2:39
